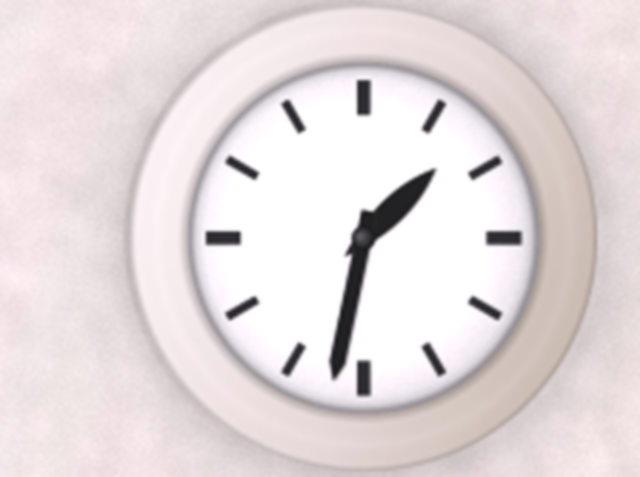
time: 1:32
